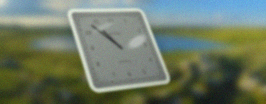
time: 10:53
